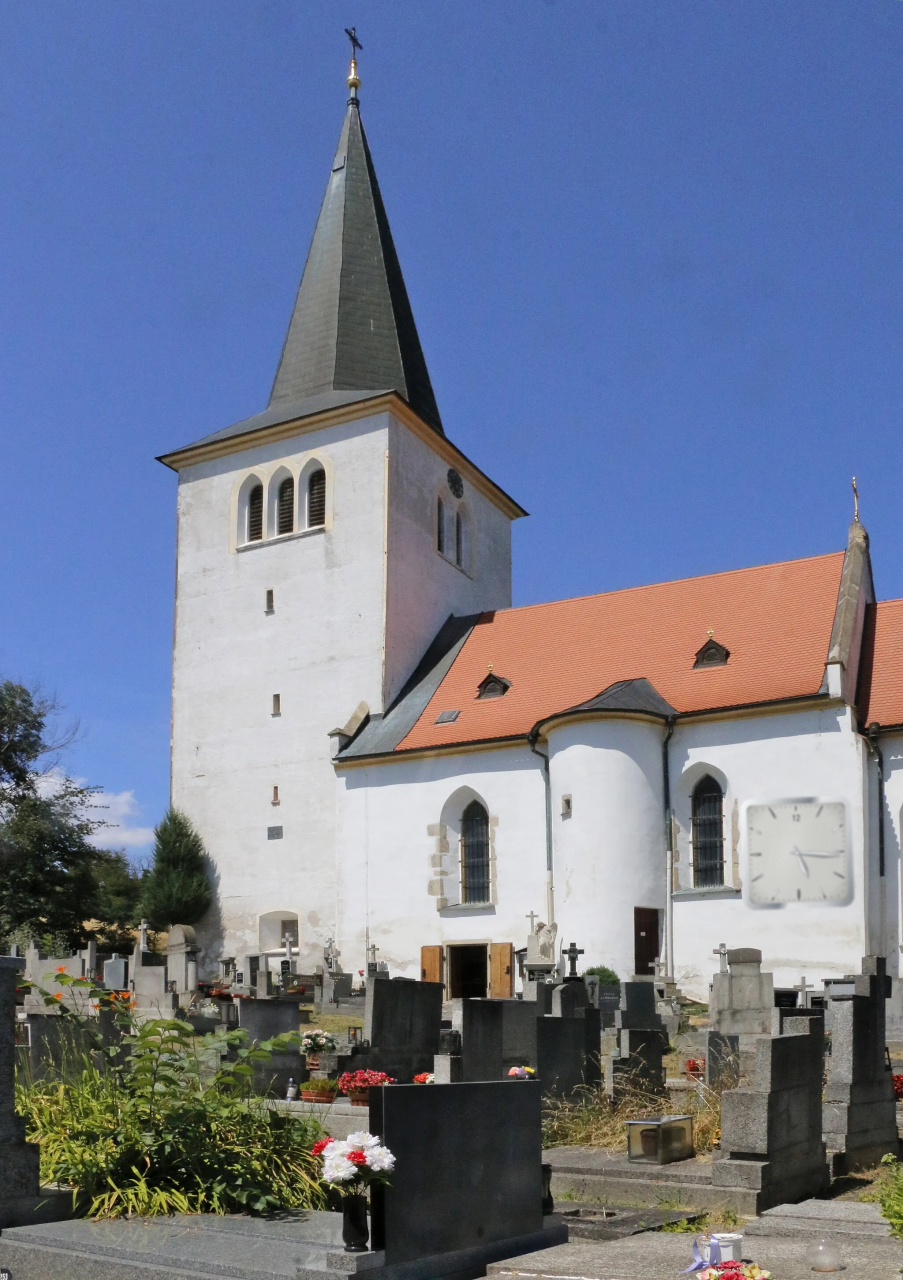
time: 5:16
